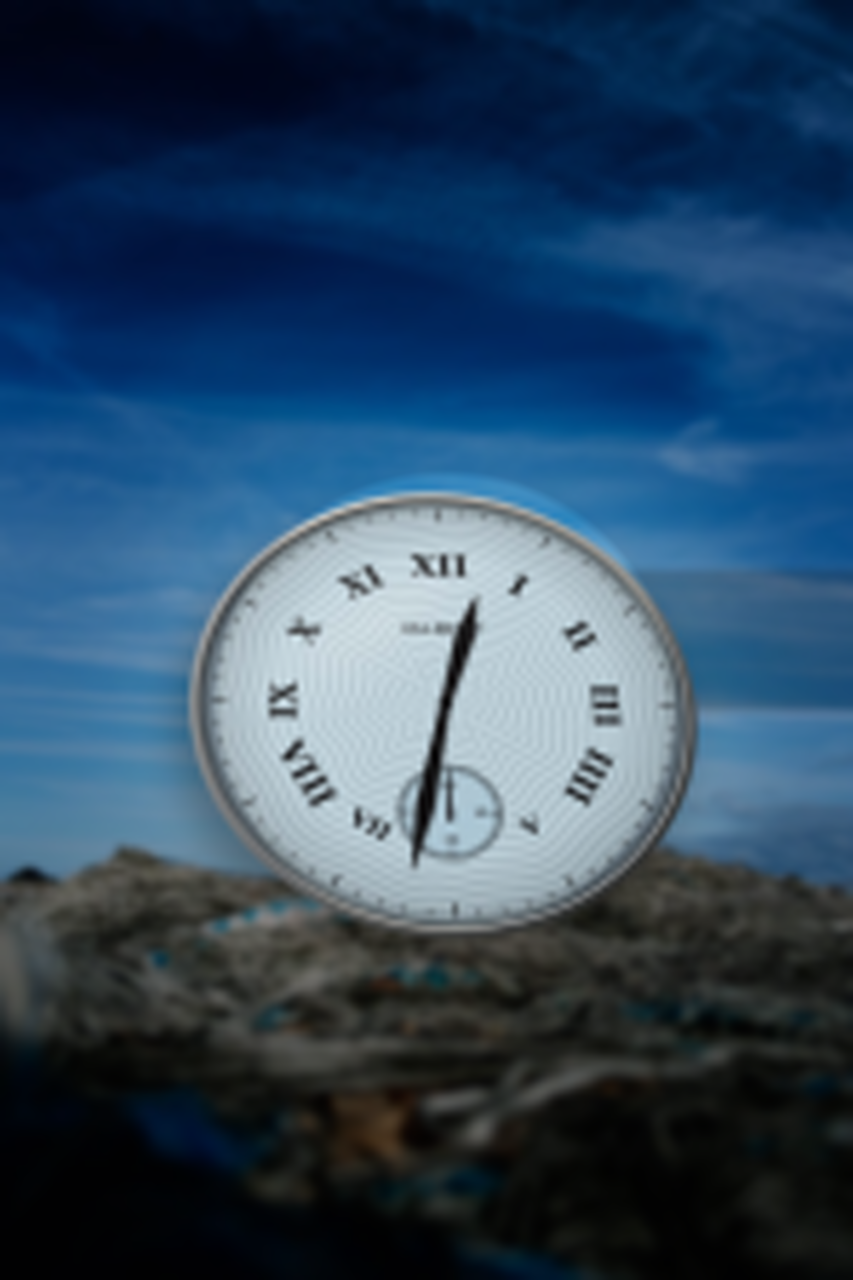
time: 12:32
